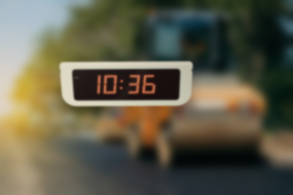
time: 10:36
